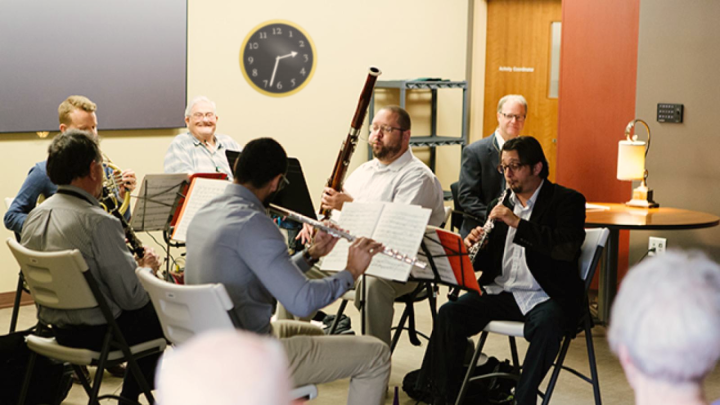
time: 2:33
